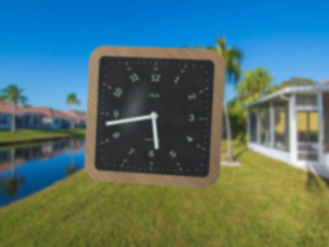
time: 5:43
